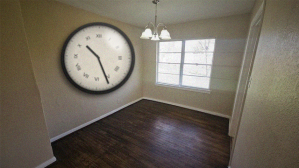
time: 10:26
